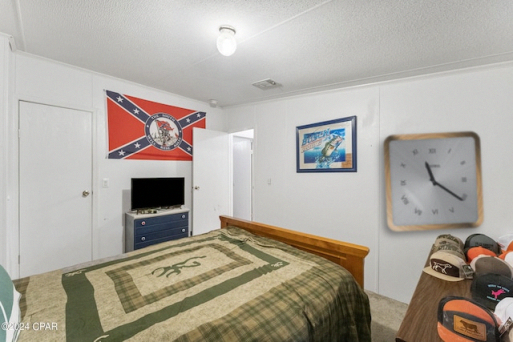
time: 11:21
